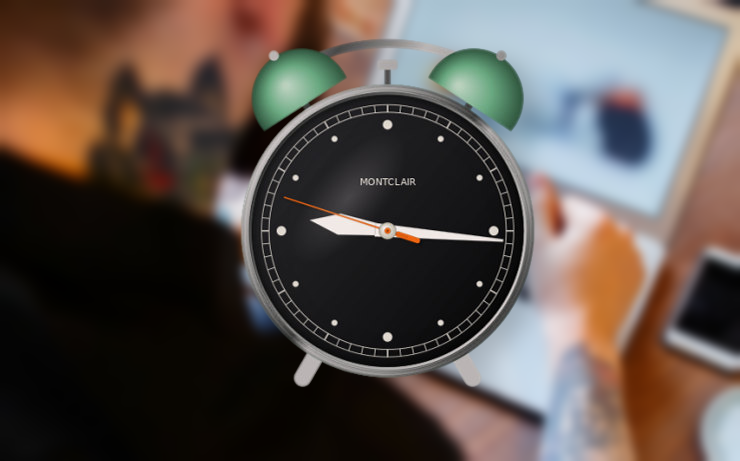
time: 9:15:48
